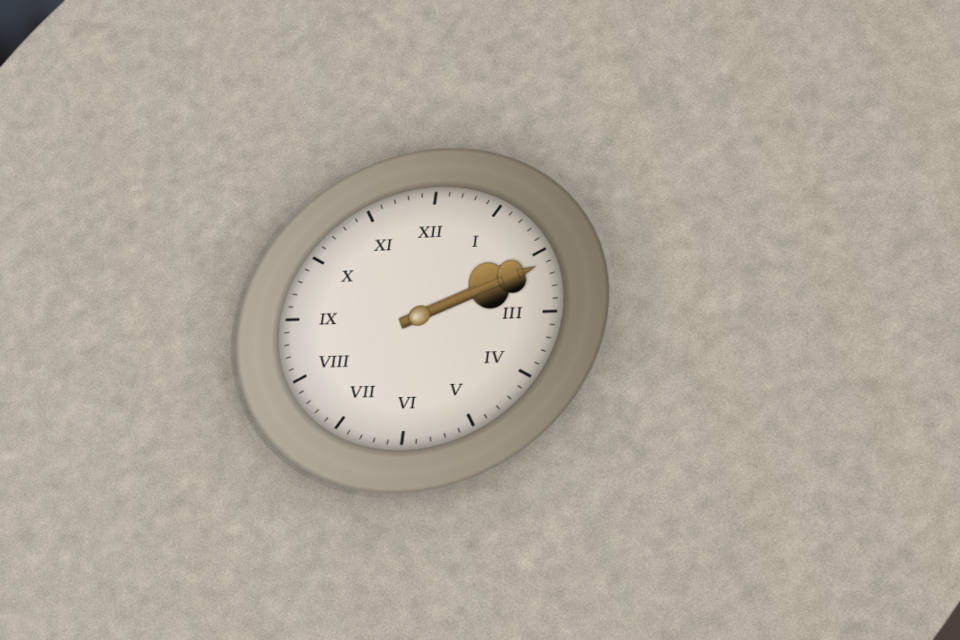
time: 2:11
